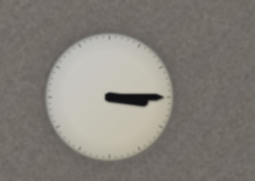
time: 3:15
